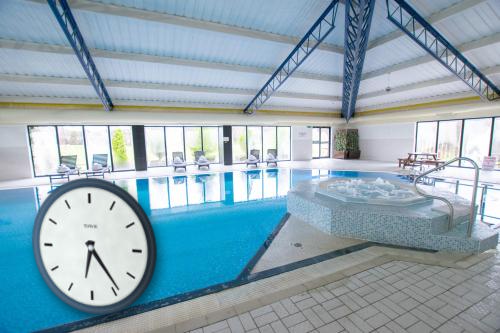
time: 6:24
